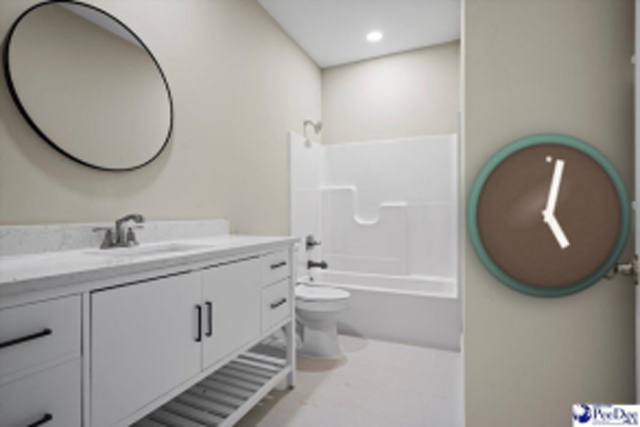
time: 5:02
